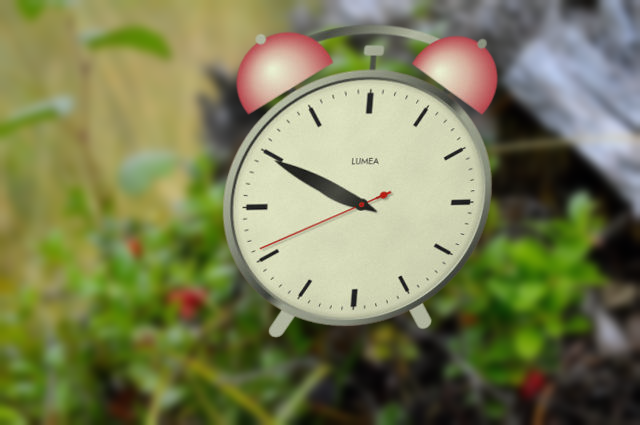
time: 9:49:41
